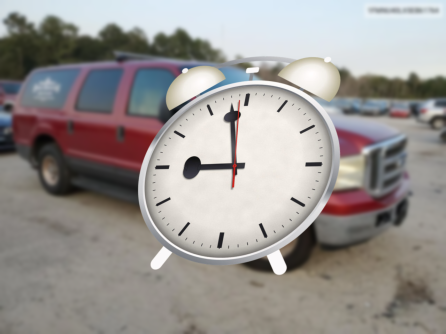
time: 8:57:59
